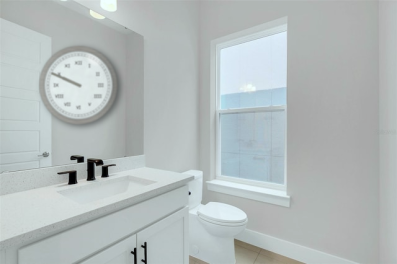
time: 9:49
